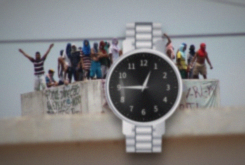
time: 12:45
